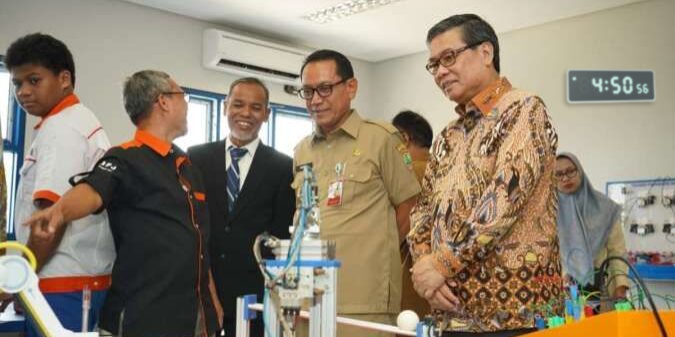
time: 4:50
